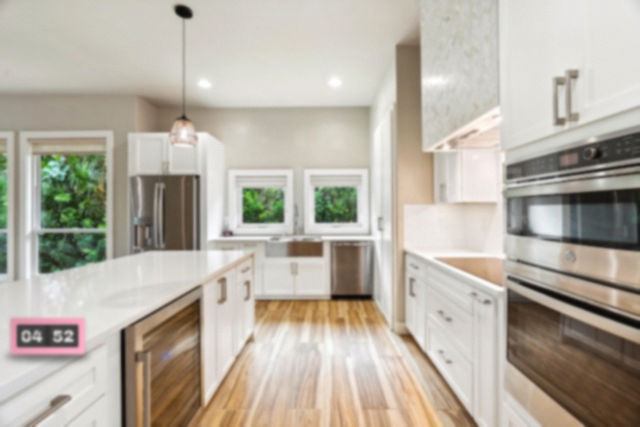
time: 4:52
